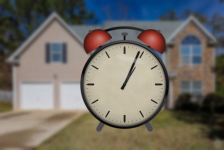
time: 1:04
